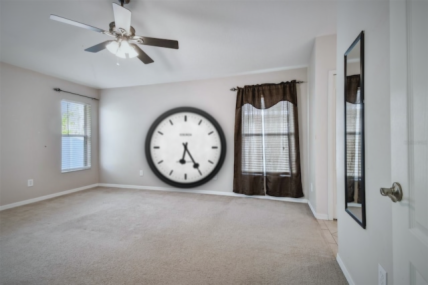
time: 6:25
